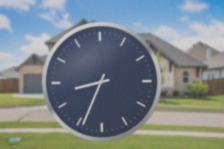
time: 8:34
